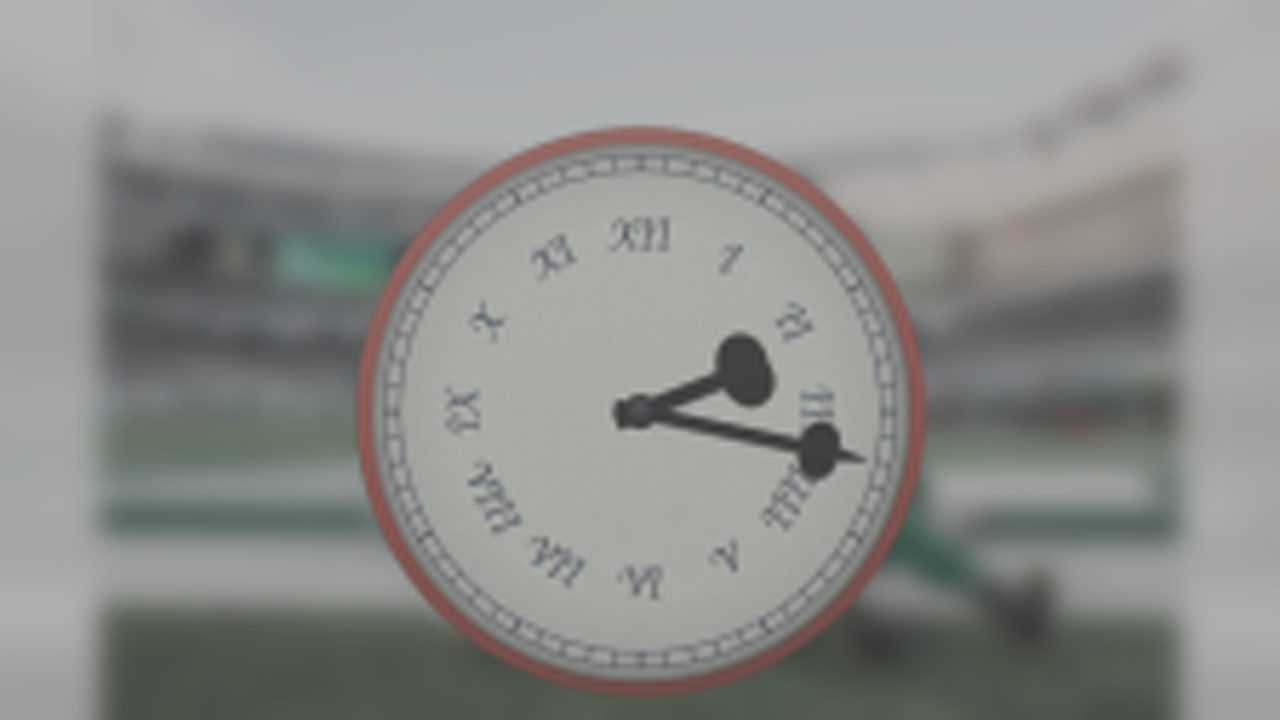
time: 2:17
